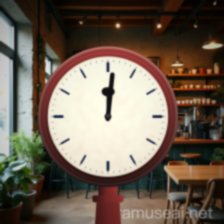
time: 12:01
